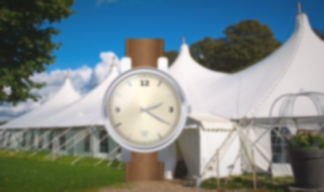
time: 2:20
